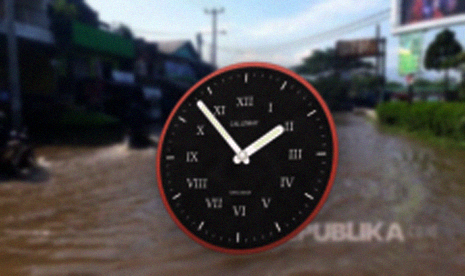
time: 1:53
